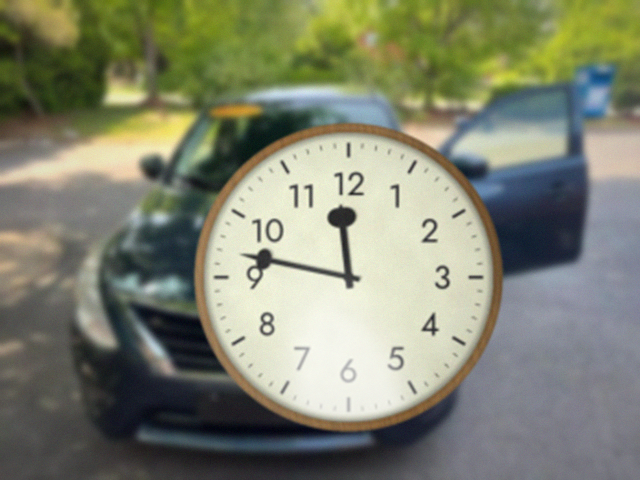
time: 11:47
